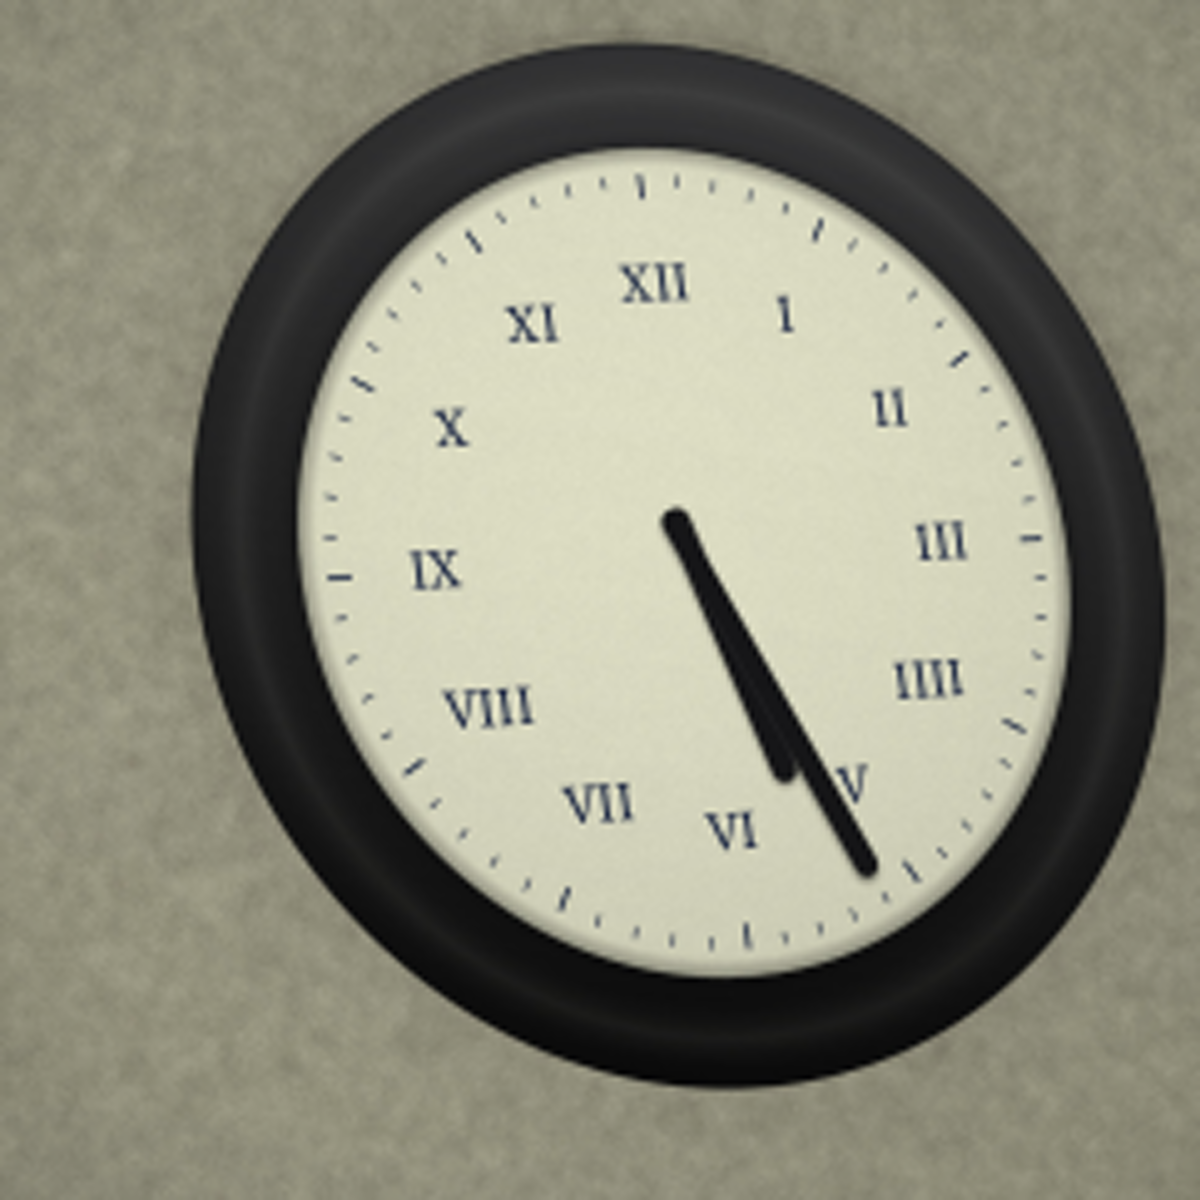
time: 5:26
